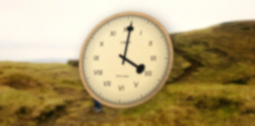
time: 4:01
